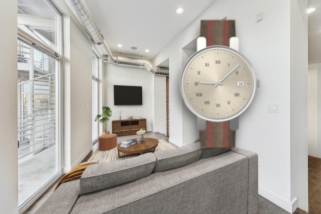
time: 9:08
